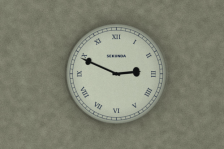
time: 2:49
